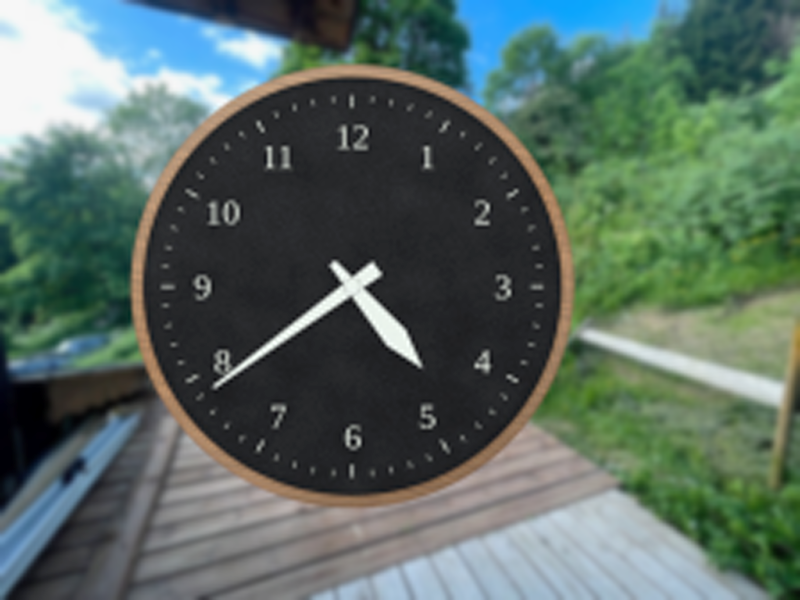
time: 4:39
